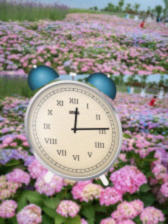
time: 12:14
